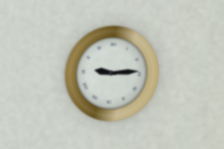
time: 9:14
